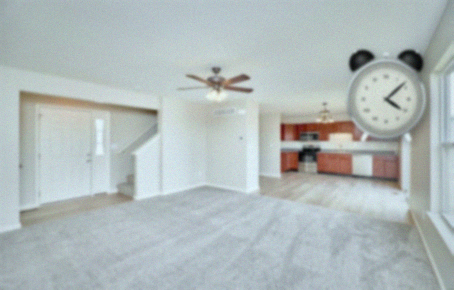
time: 4:08
